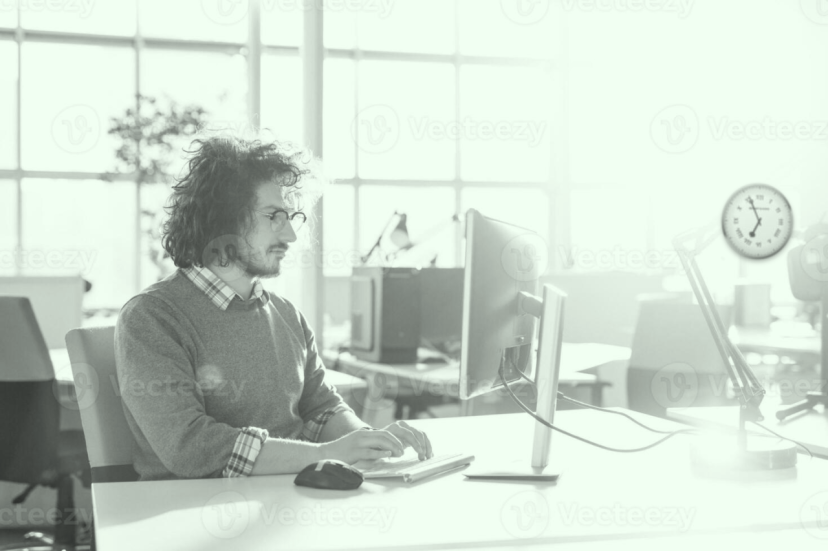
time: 6:56
